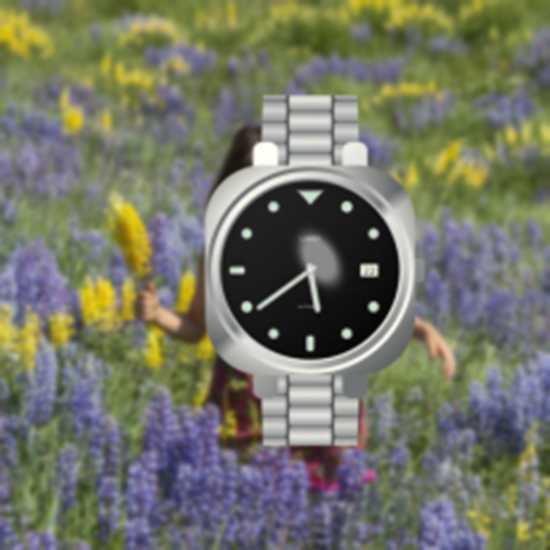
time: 5:39
